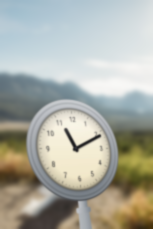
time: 11:11
